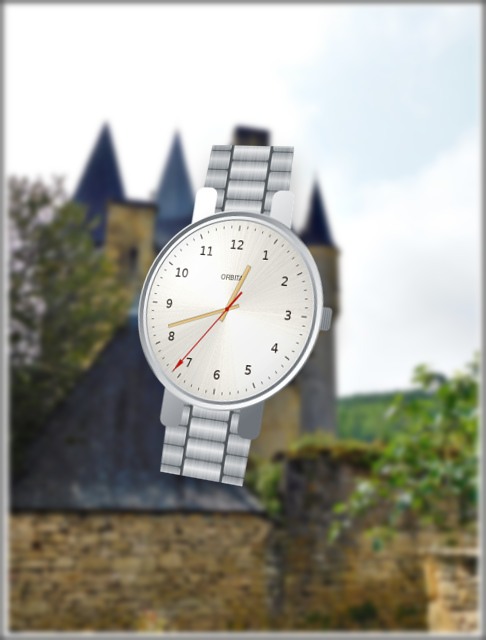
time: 12:41:36
